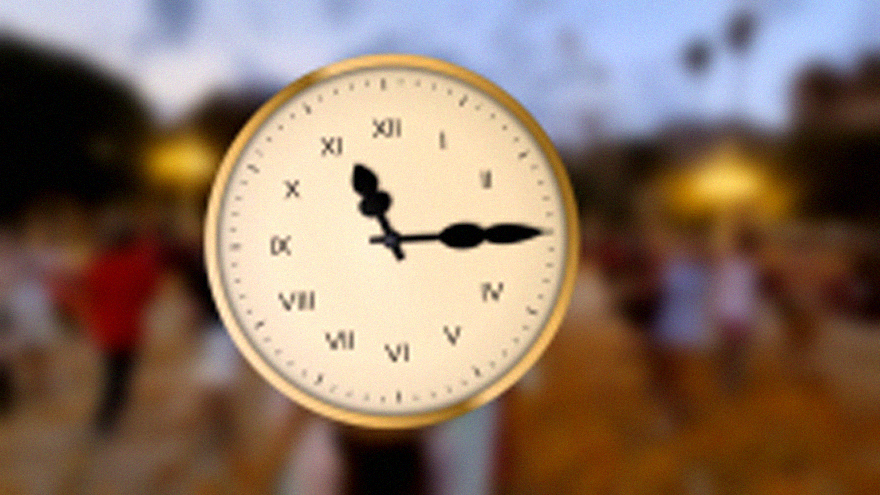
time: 11:15
